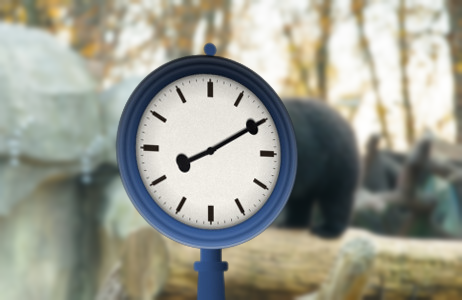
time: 8:10
